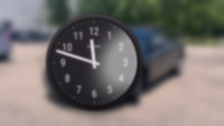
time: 11:48
